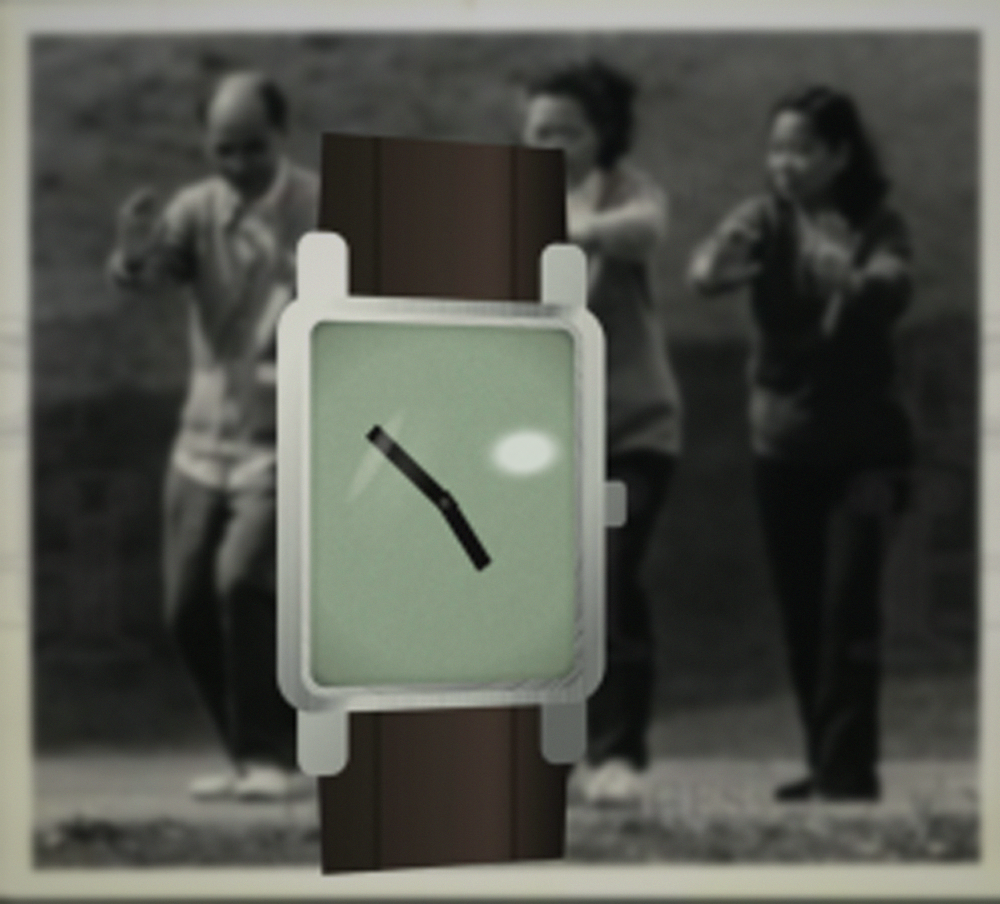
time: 4:52
